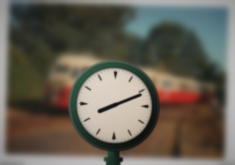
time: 8:11
